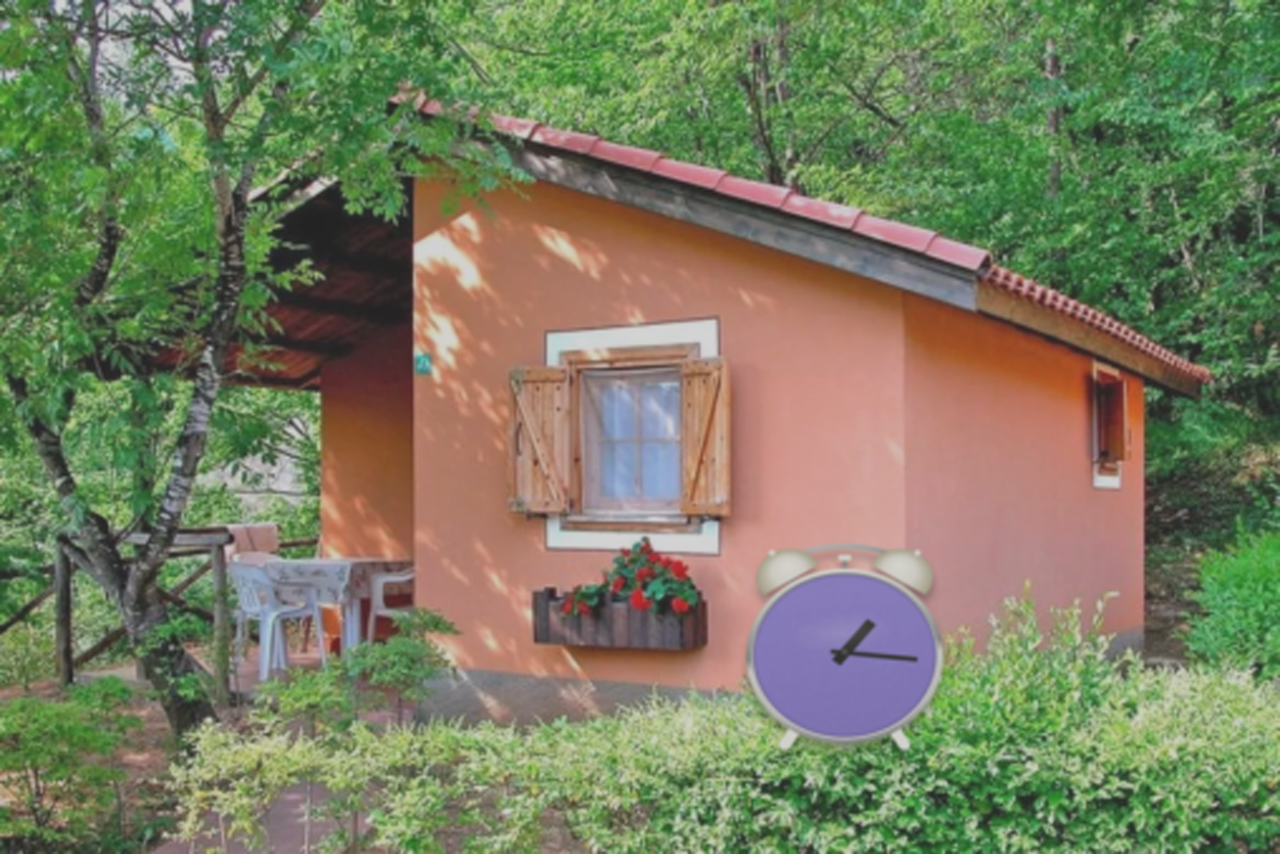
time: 1:16
